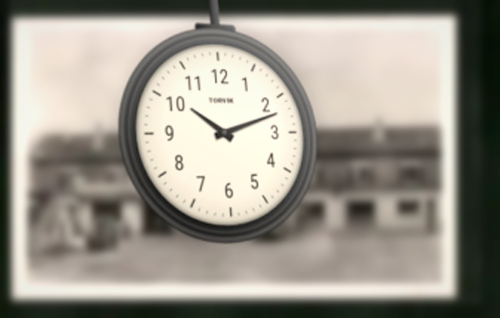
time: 10:12
